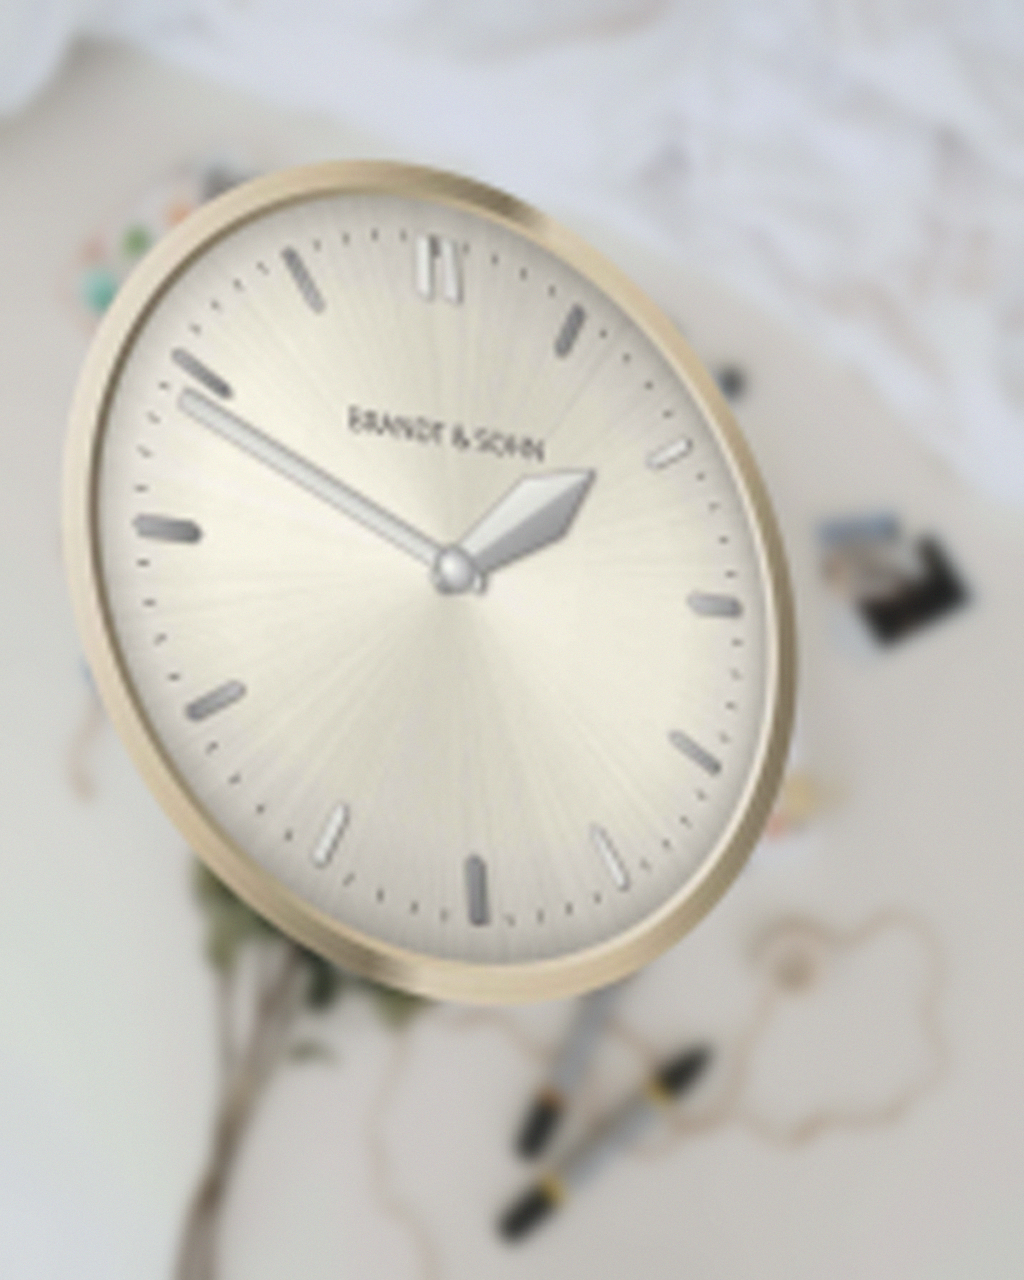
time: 1:49
